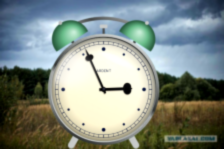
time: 2:56
